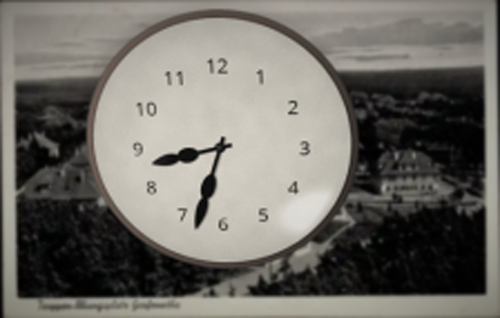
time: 8:33
